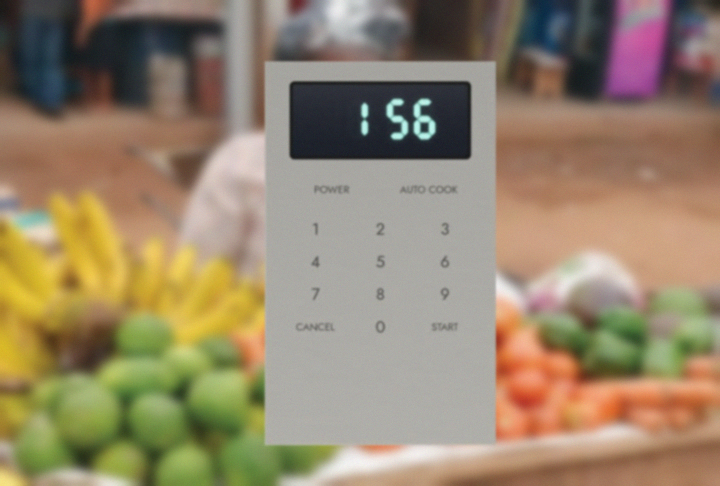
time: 1:56
